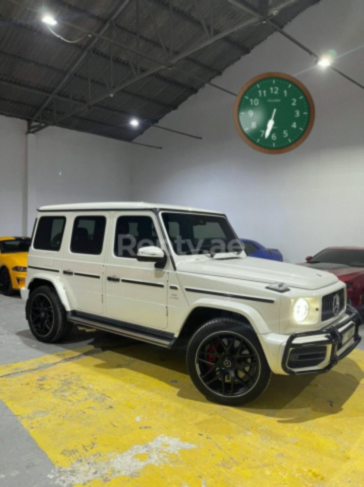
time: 6:33
